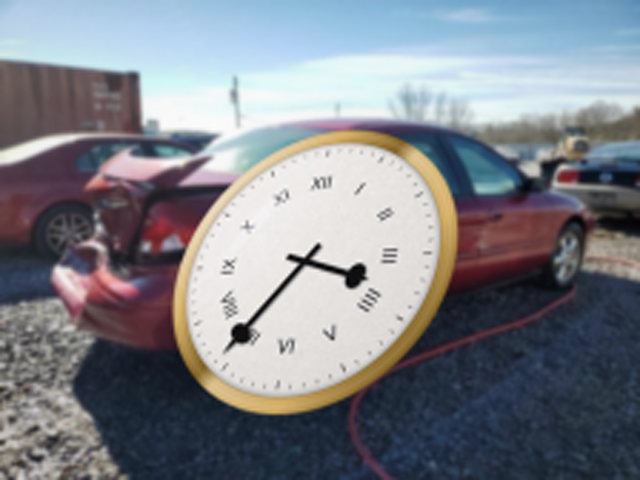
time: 3:36
